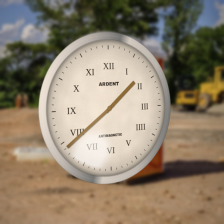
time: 1:39
